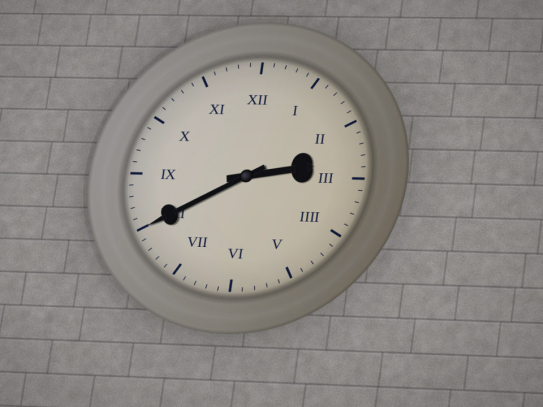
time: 2:40
